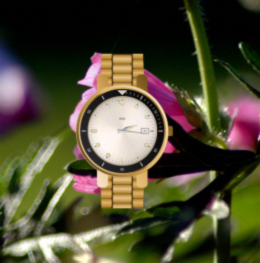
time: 2:16
